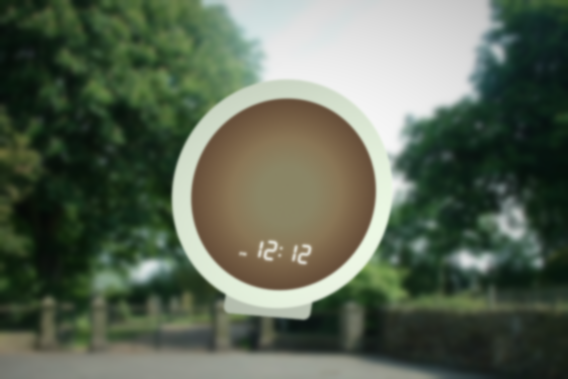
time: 12:12
